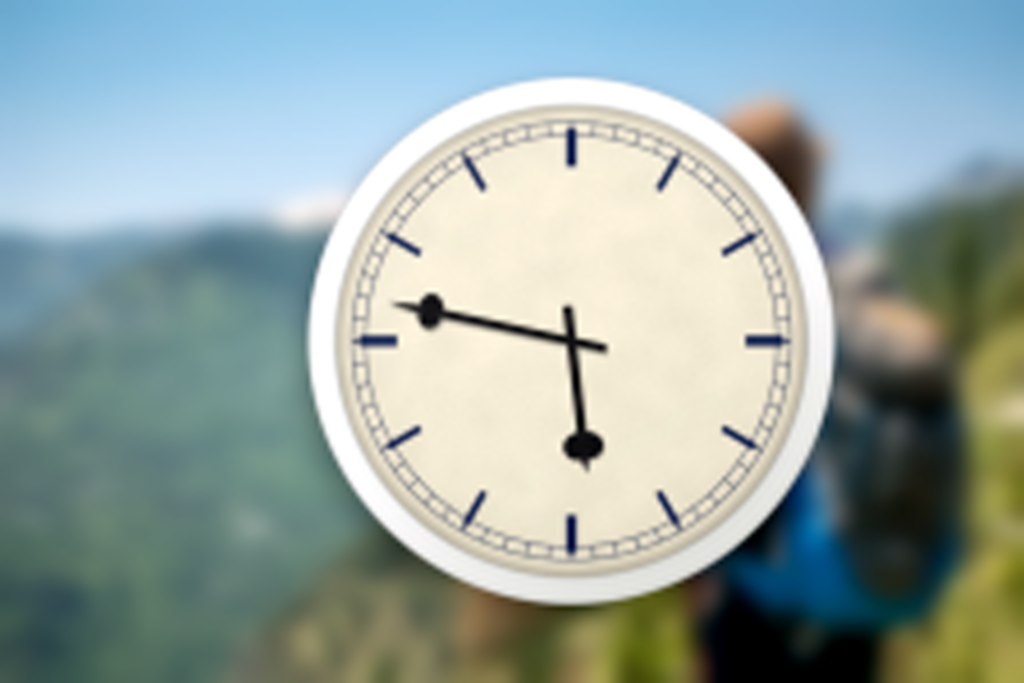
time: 5:47
